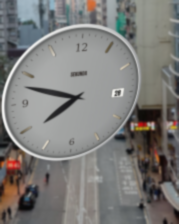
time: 7:48
